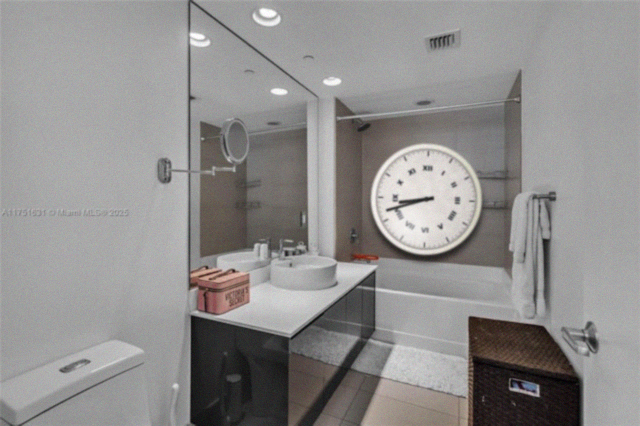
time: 8:42
